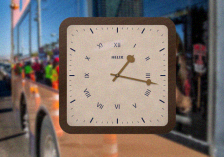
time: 1:17
